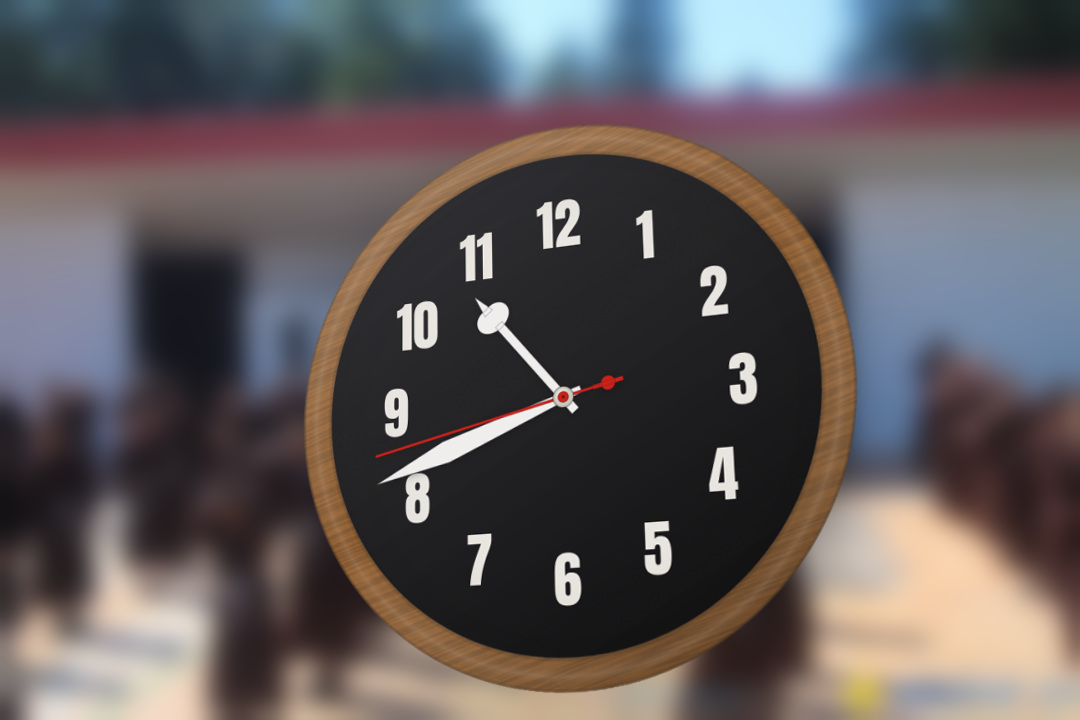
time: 10:41:43
